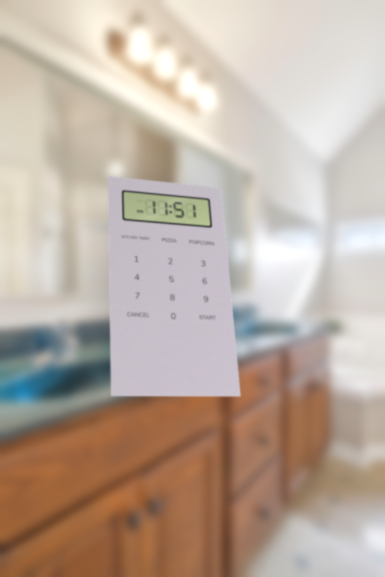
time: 11:51
